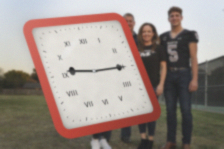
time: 9:15
